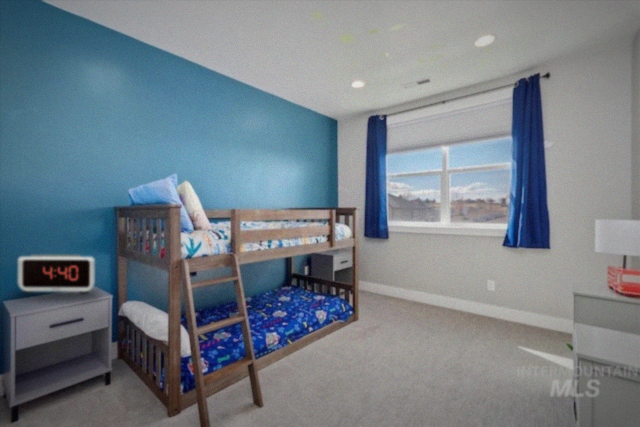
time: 4:40
